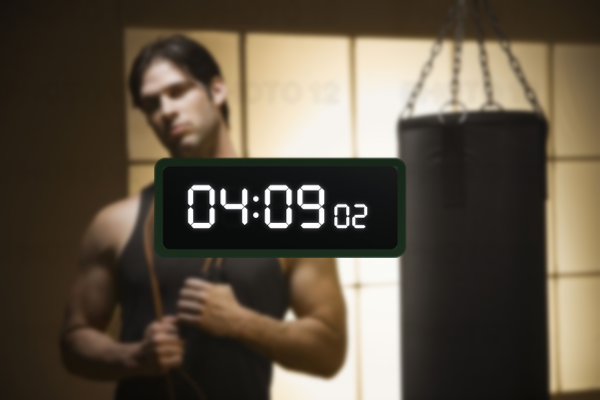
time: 4:09:02
